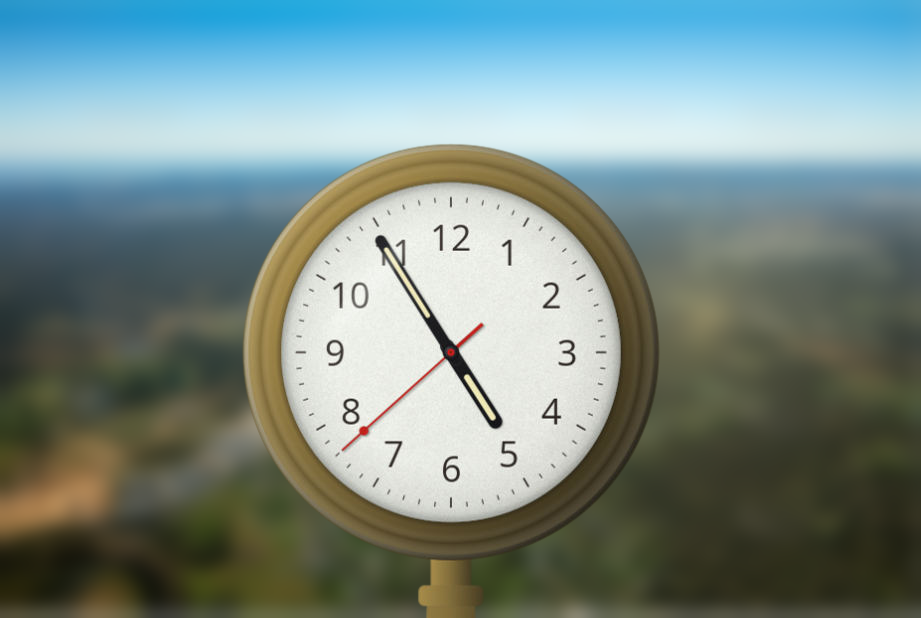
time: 4:54:38
